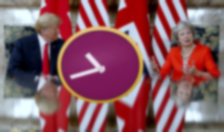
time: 10:42
